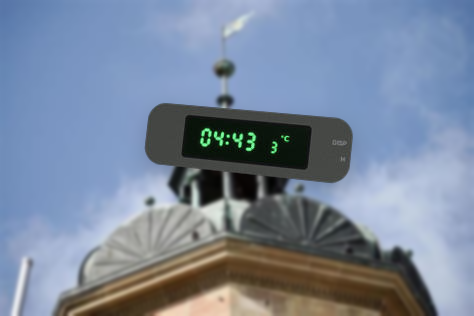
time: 4:43
